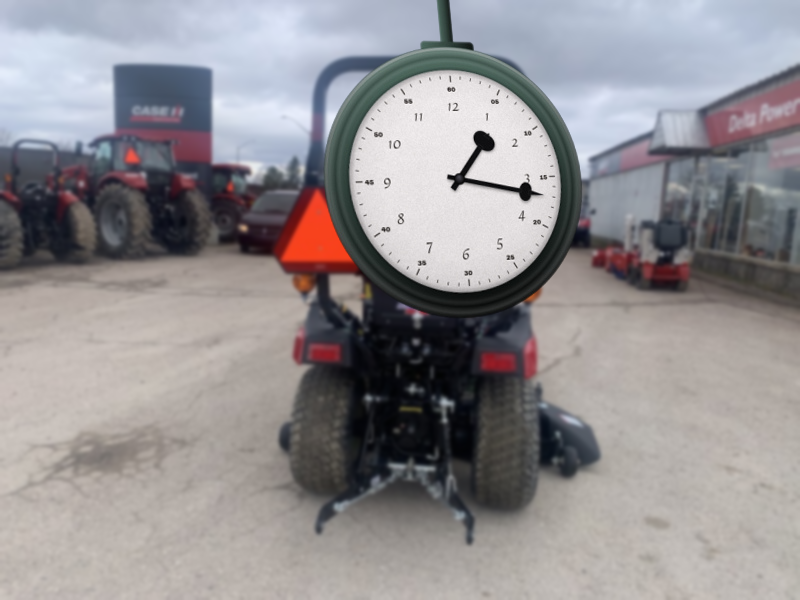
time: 1:17
